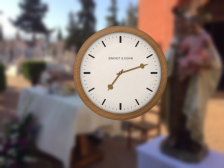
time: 7:12
